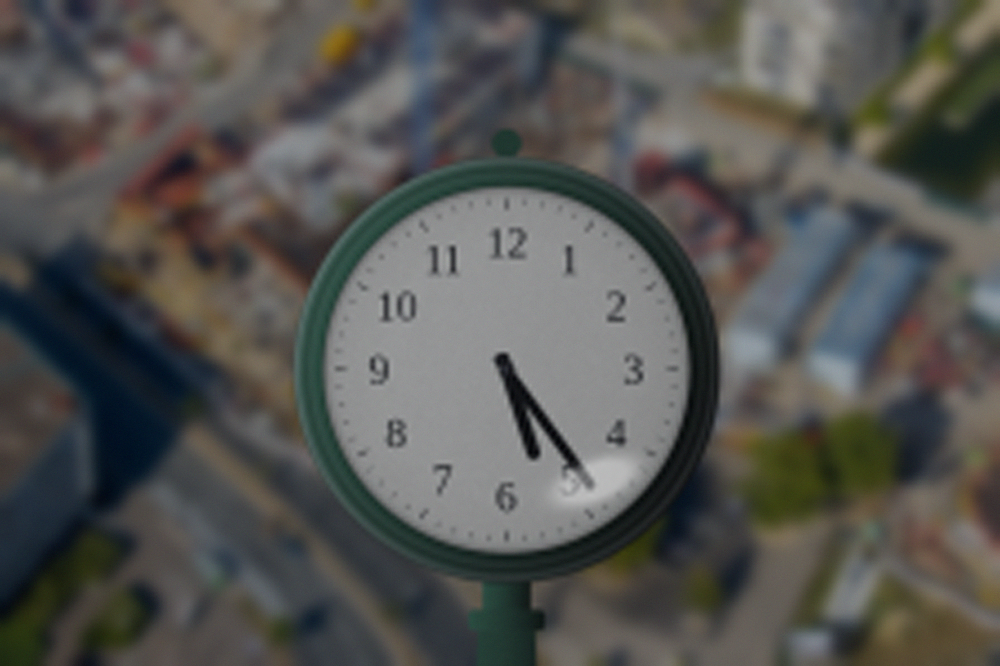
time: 5:24
